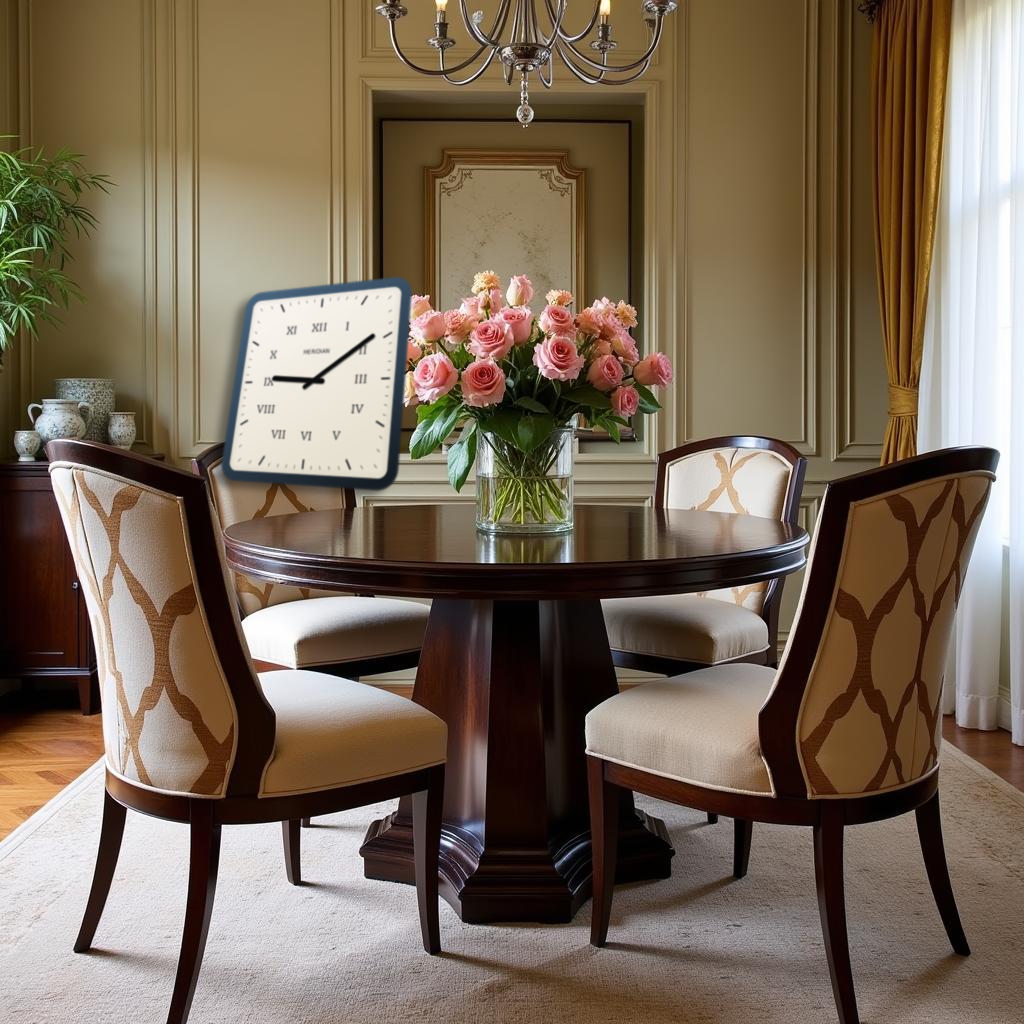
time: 9:09
